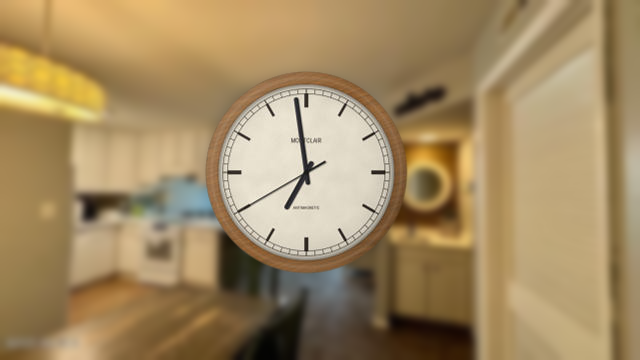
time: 6:58:40
